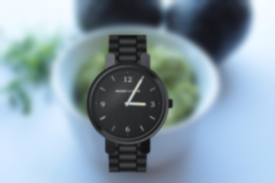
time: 3:05
